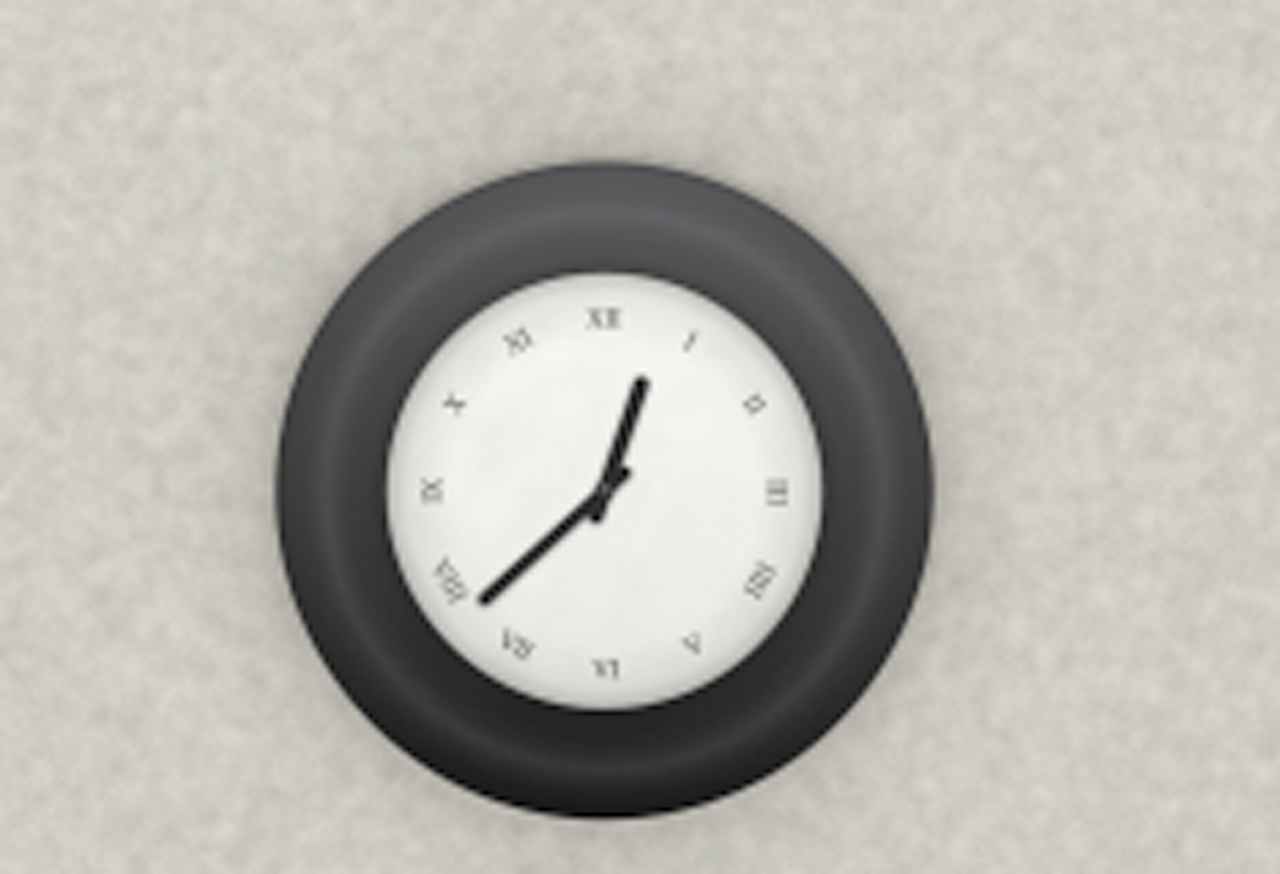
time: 12:38
